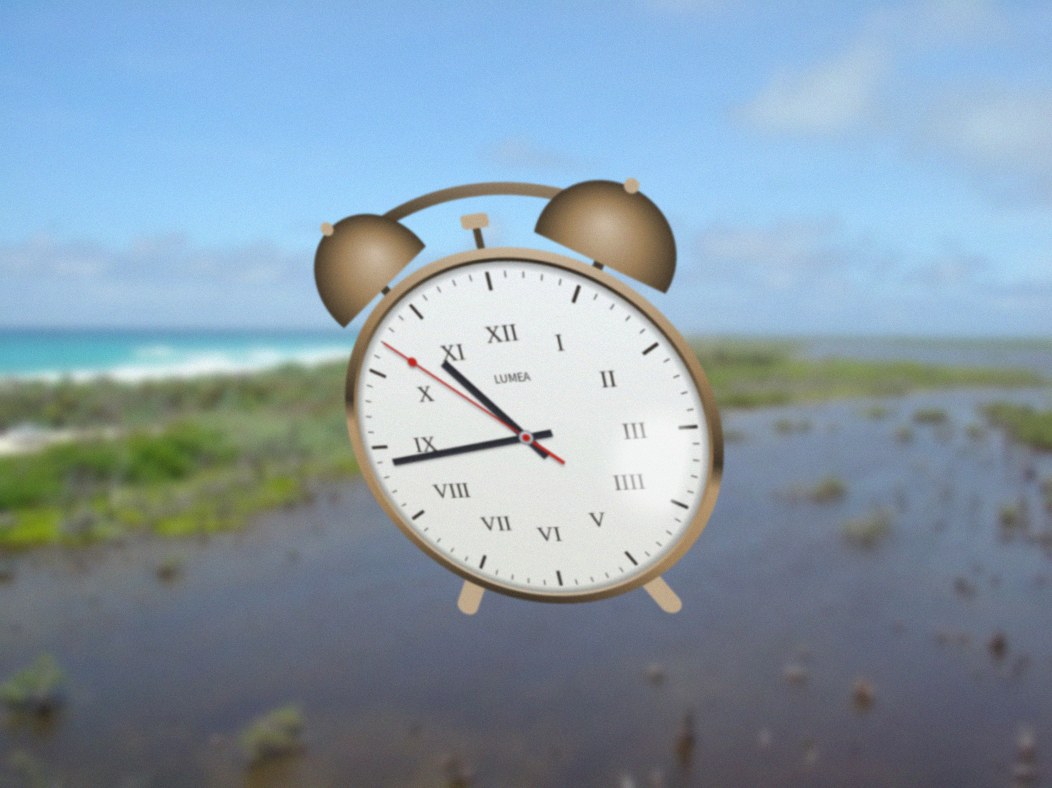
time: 10:43:52
